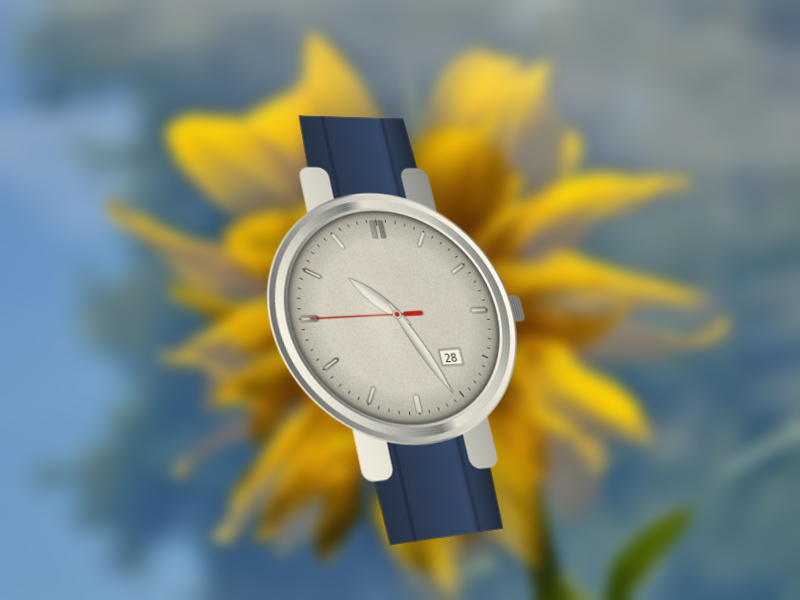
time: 10:25:45
